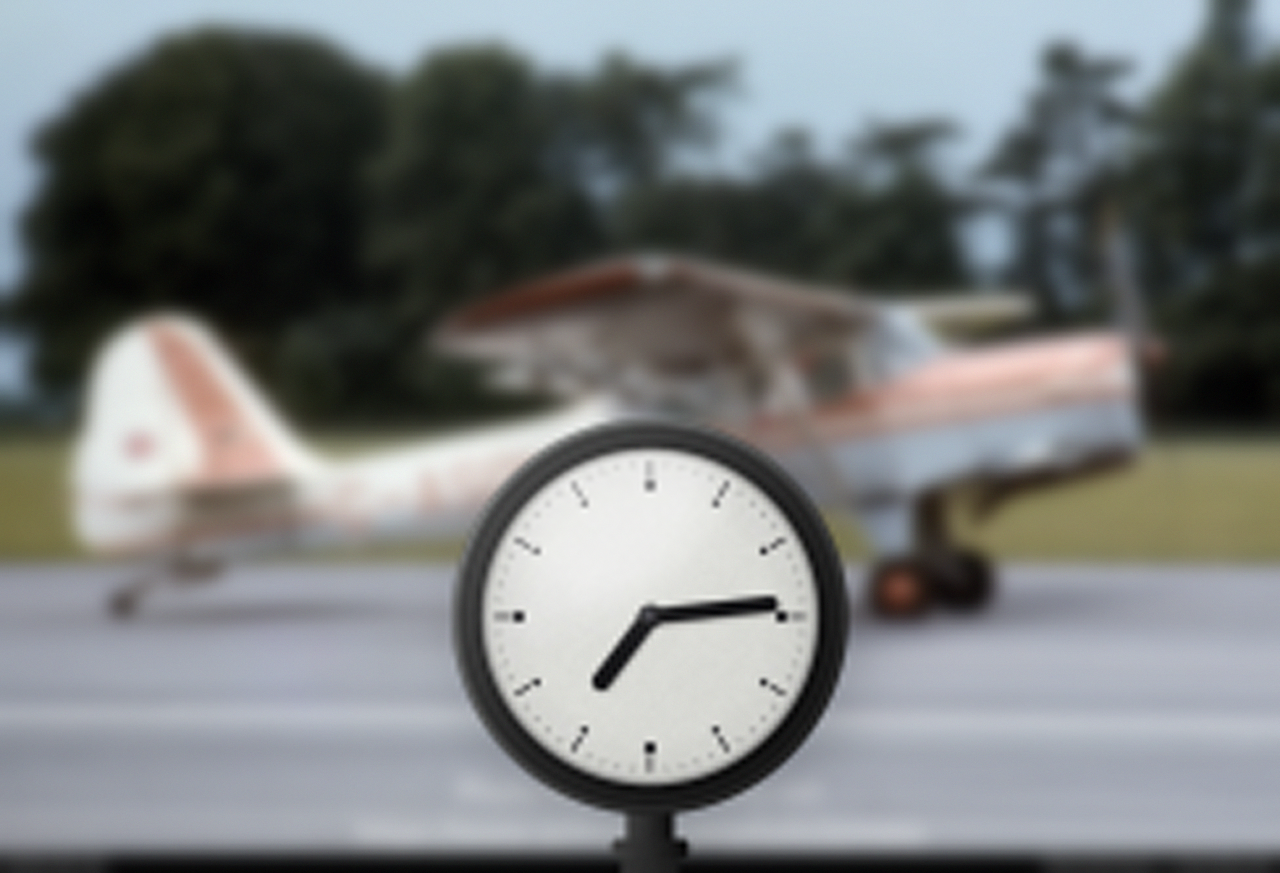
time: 7:14
